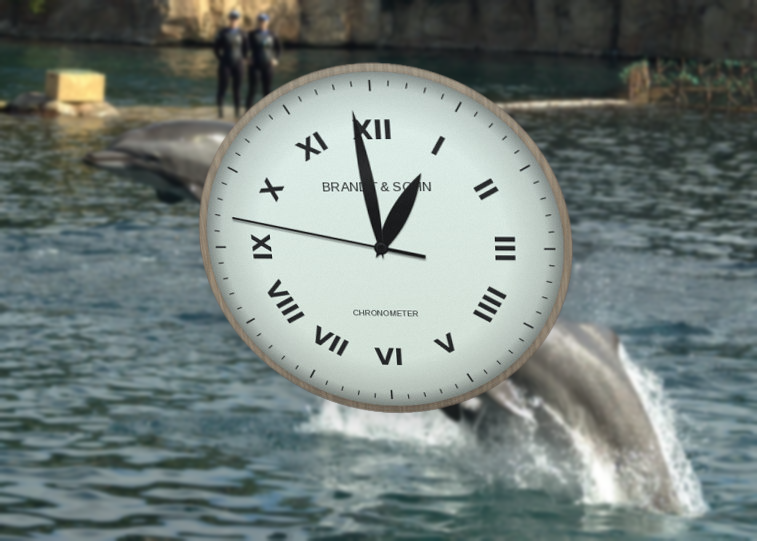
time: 12:58:47
